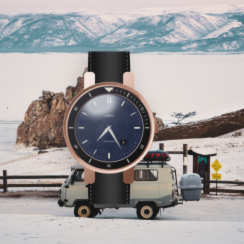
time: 7:25
